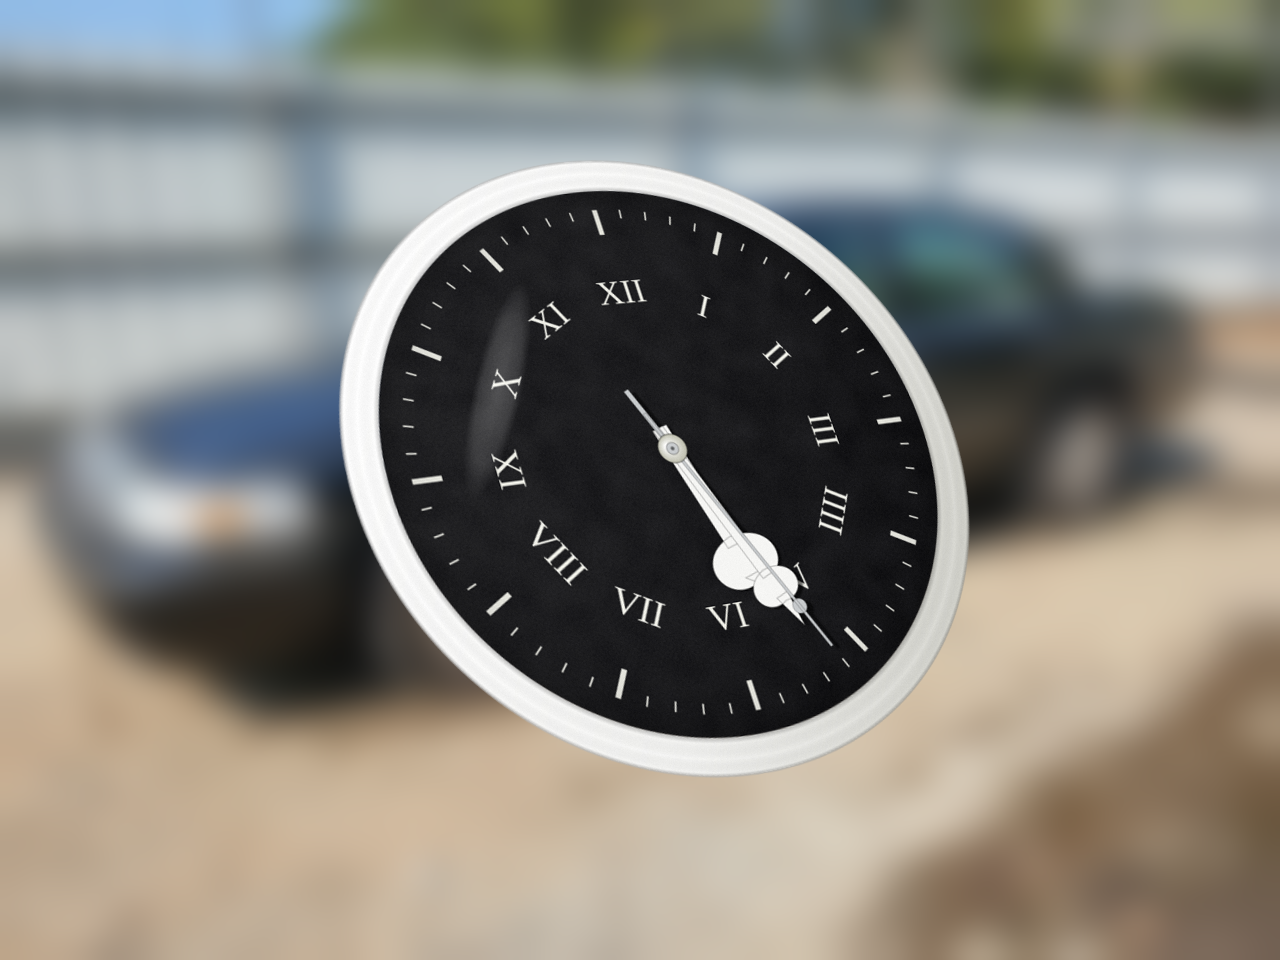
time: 5:26:26
